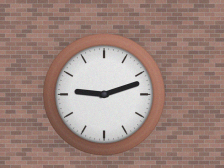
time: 9:12
